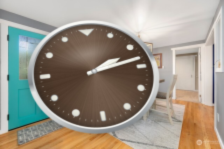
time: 2:13
